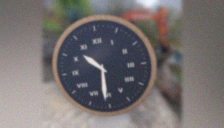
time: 10:31
